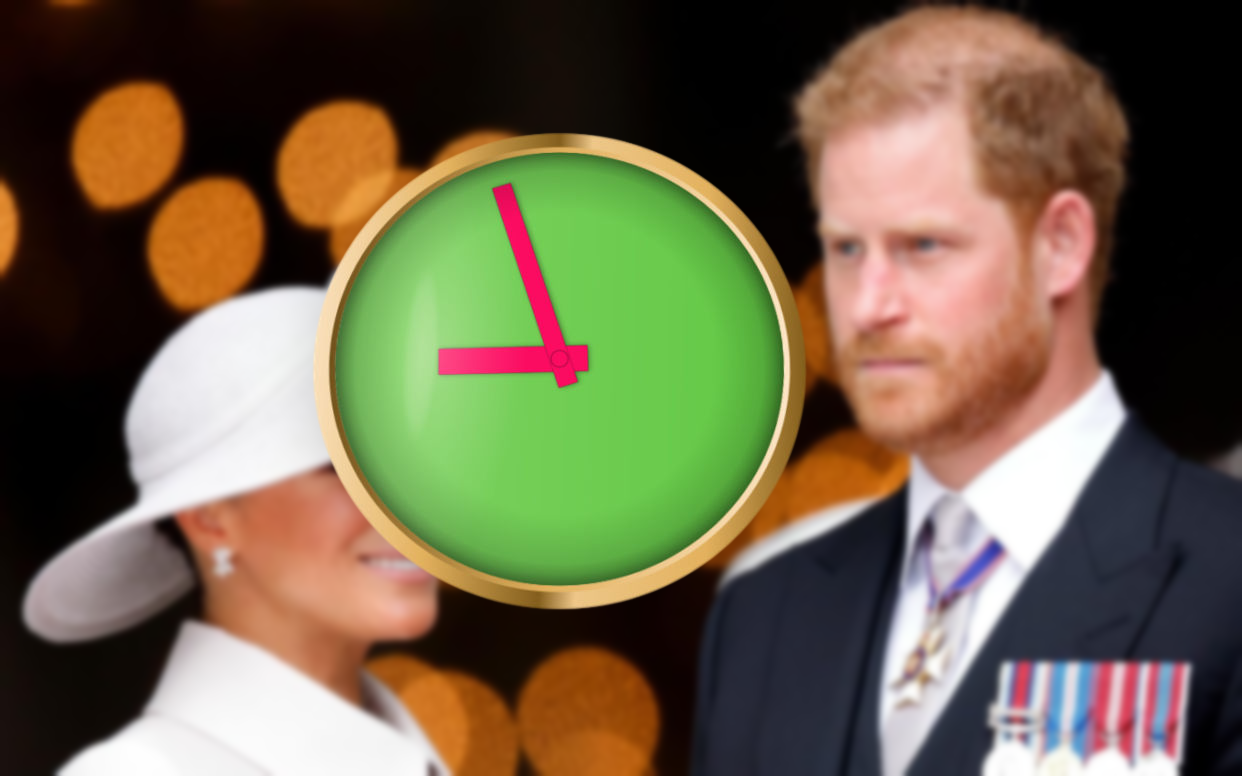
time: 8:57
